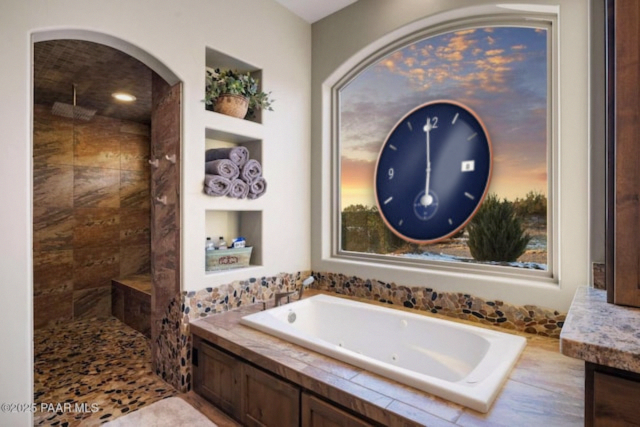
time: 5:59
